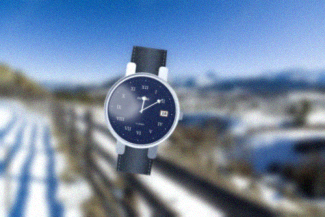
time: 12:09
